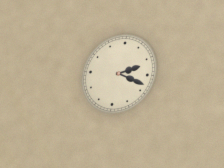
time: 2:18
